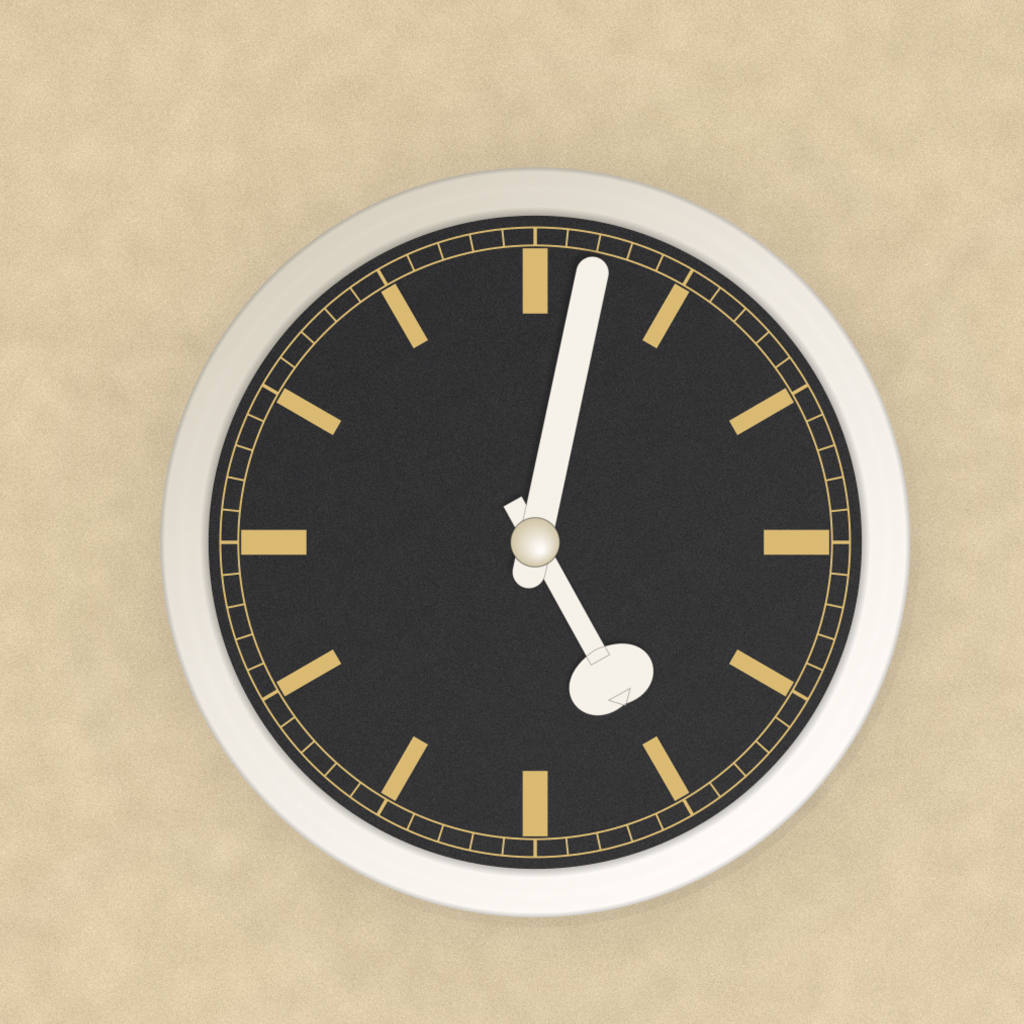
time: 5:02
